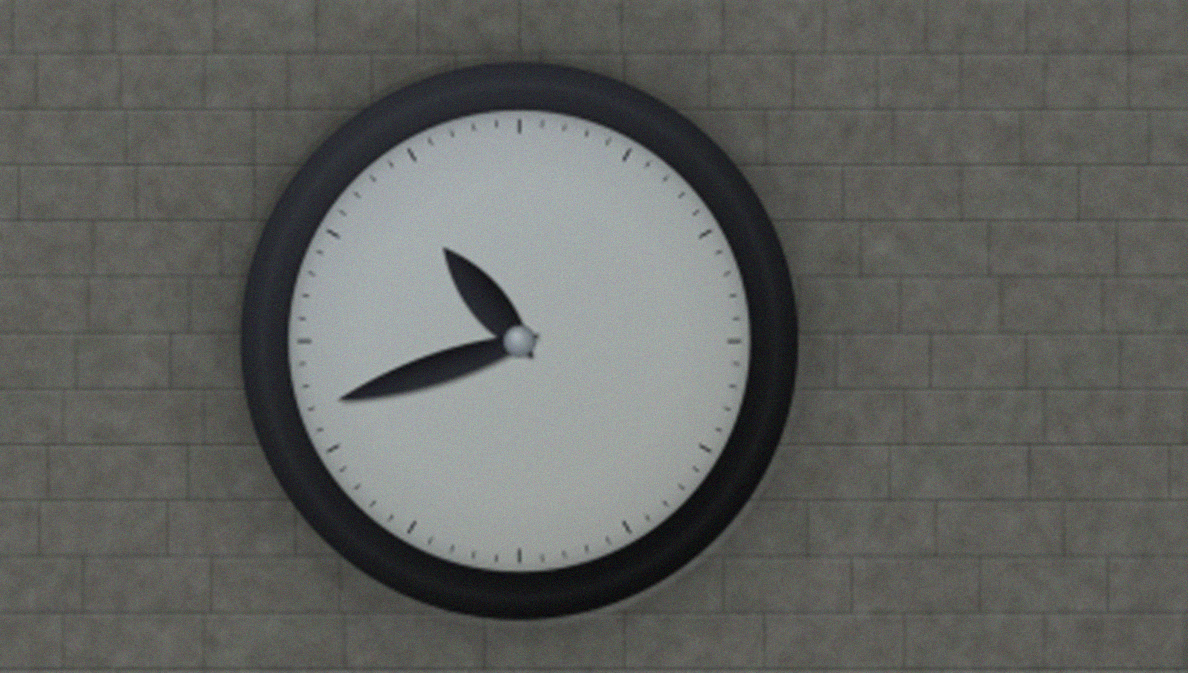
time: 10:42
